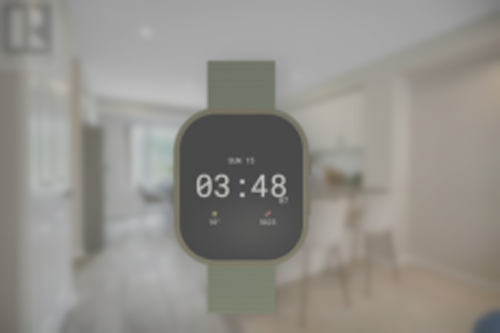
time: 3:48
